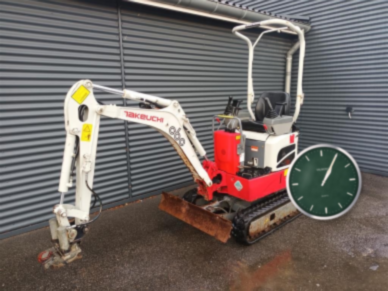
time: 1:05
